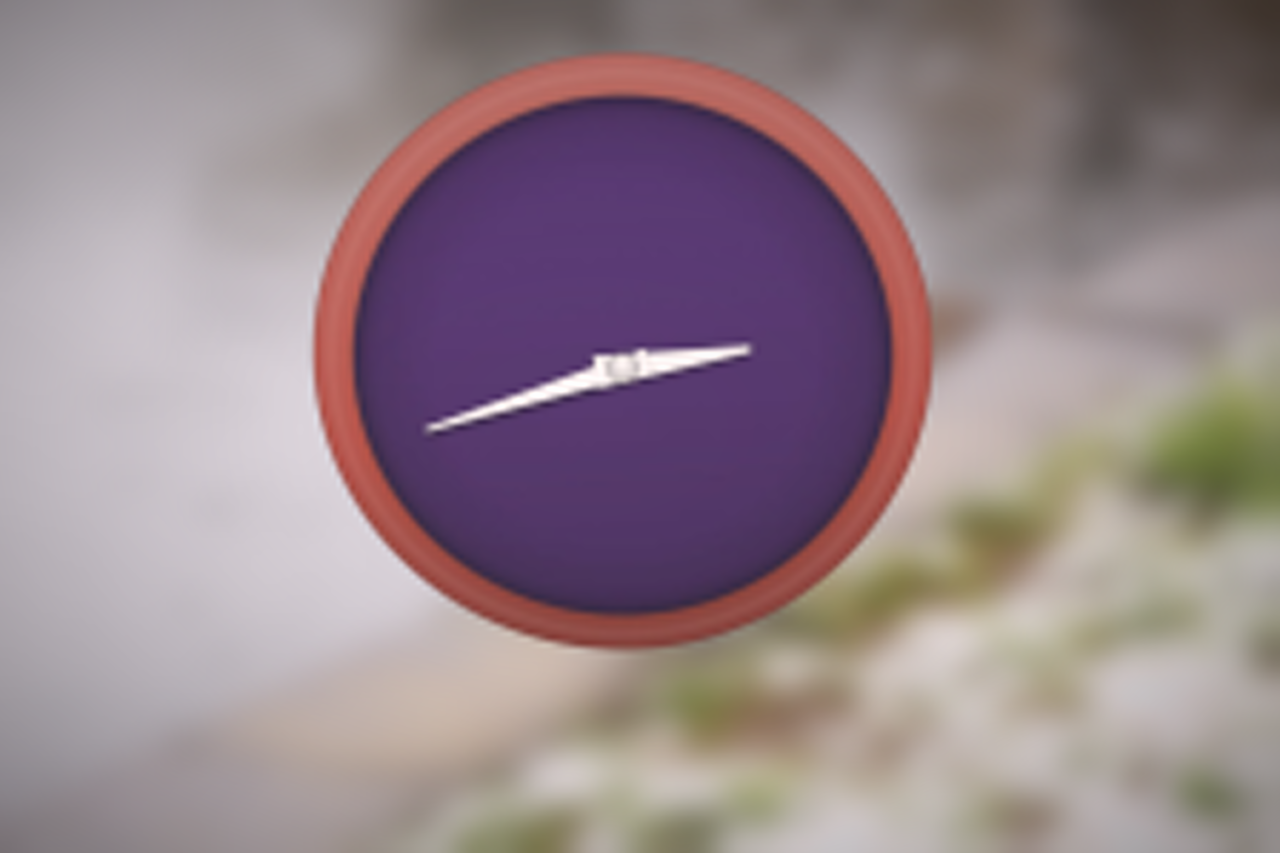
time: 2:42
